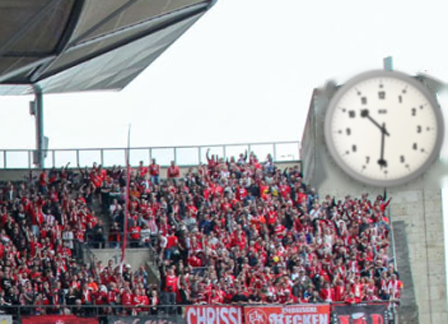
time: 10:31
